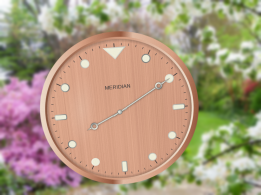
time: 8:10
